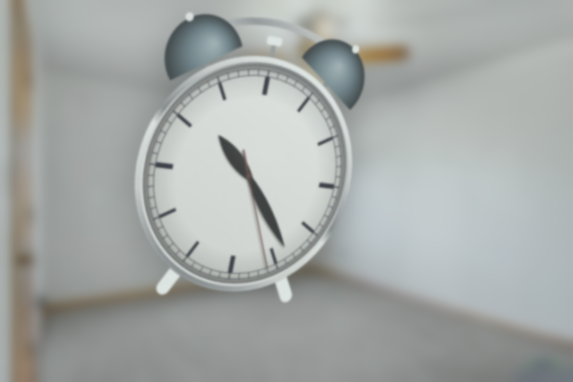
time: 10:23:26
